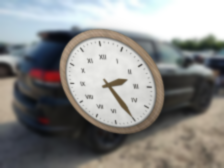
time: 2:25
